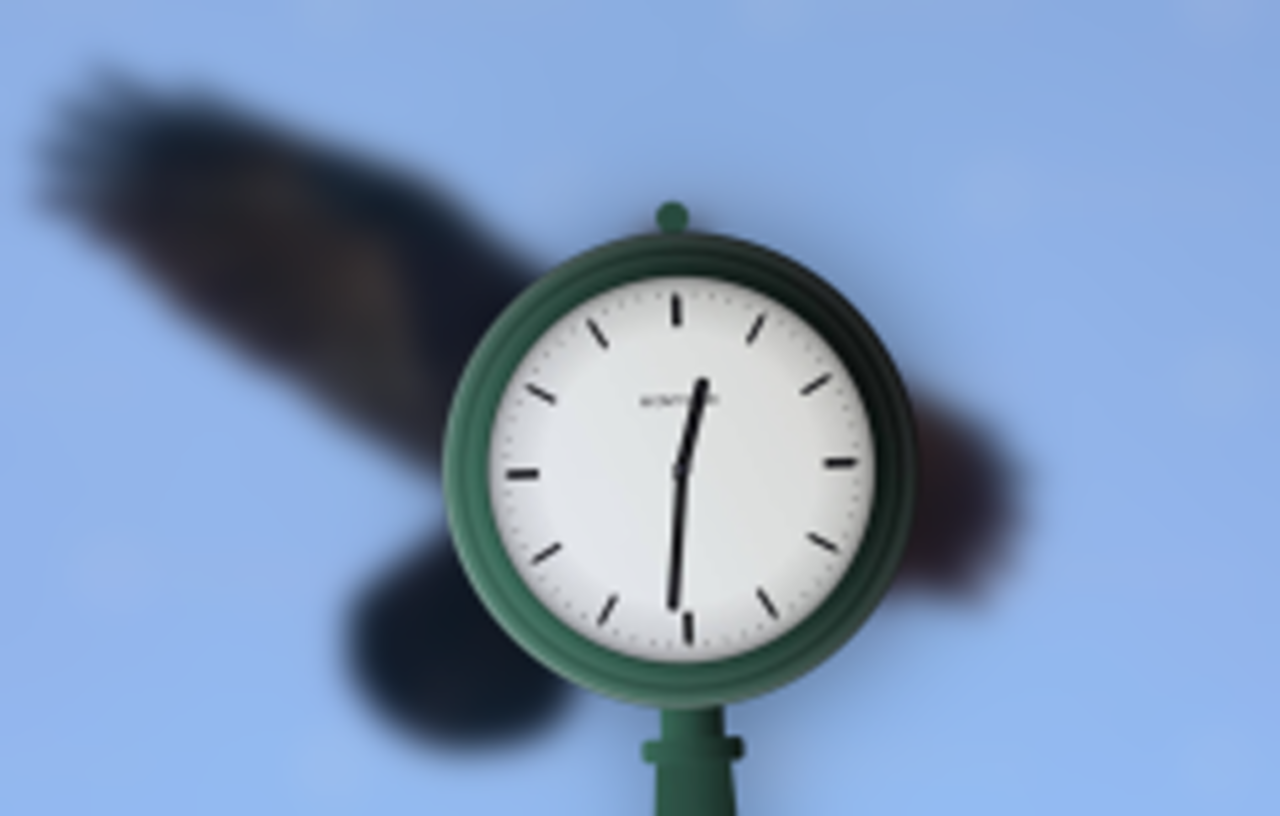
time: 12:31
